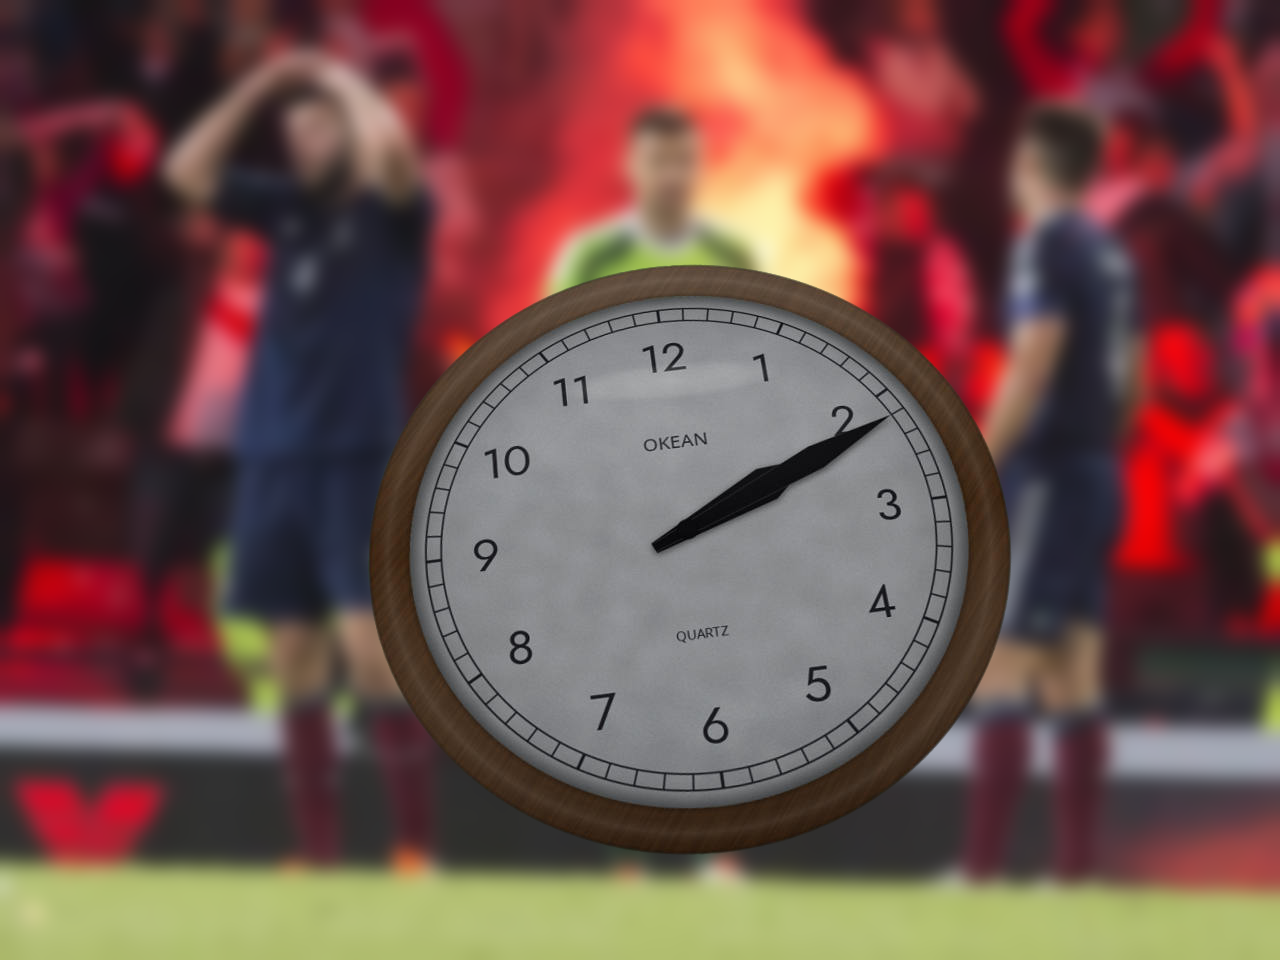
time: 2:11
